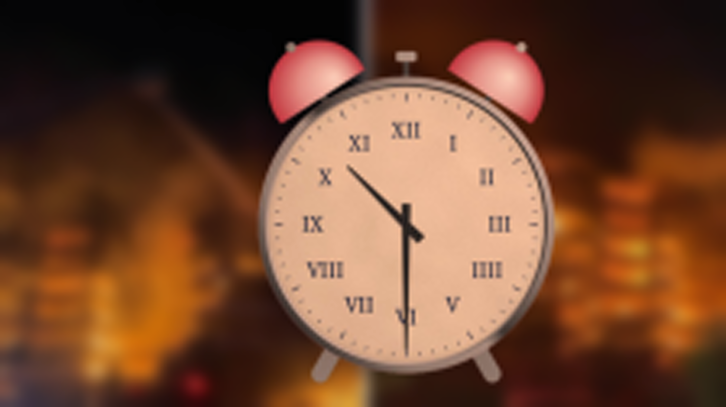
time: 10:30
